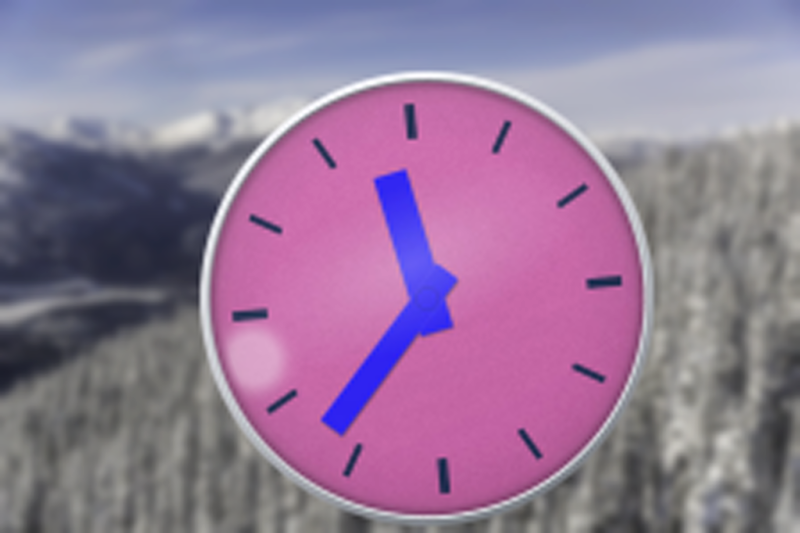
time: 11:37
